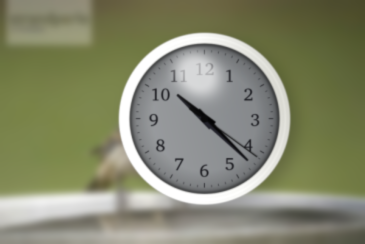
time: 10:22:21
